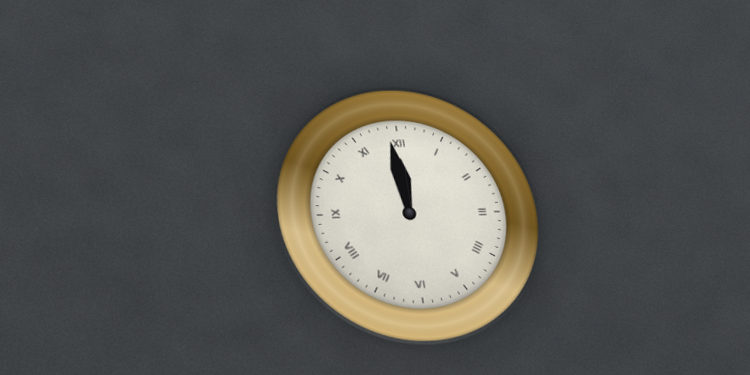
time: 11:59
